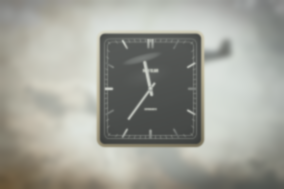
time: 11:36
